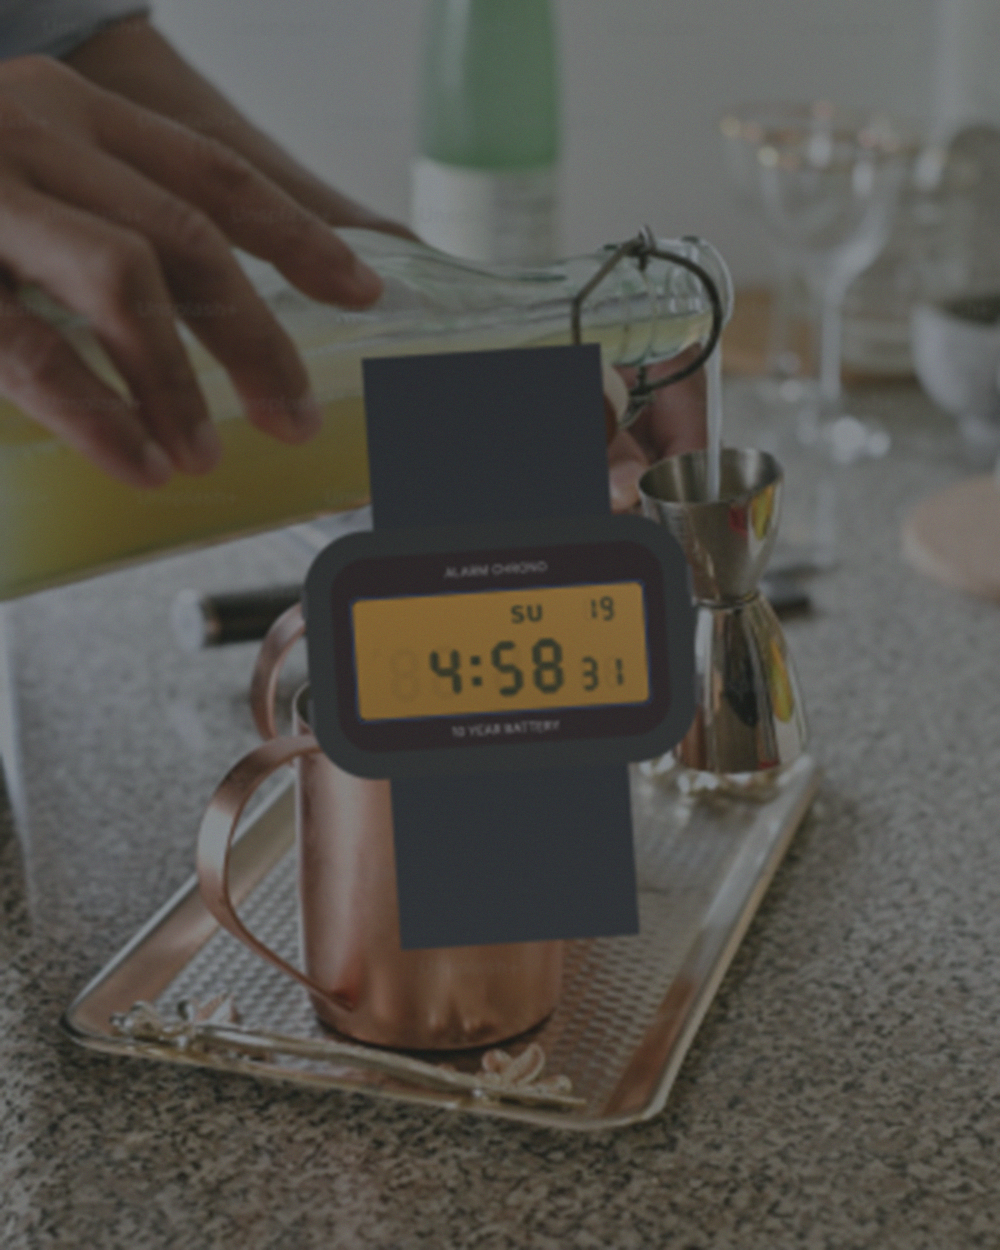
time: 4:58:31
